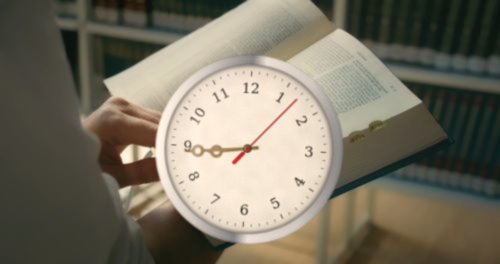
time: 8:44:07
